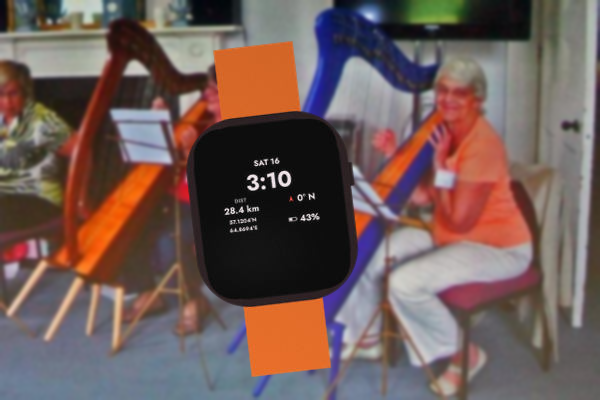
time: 3:10
